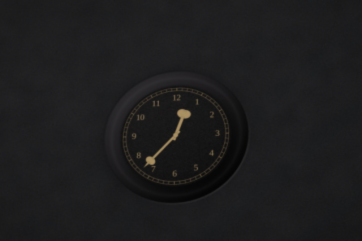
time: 12:37
